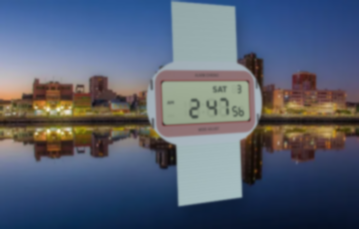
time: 2:47
